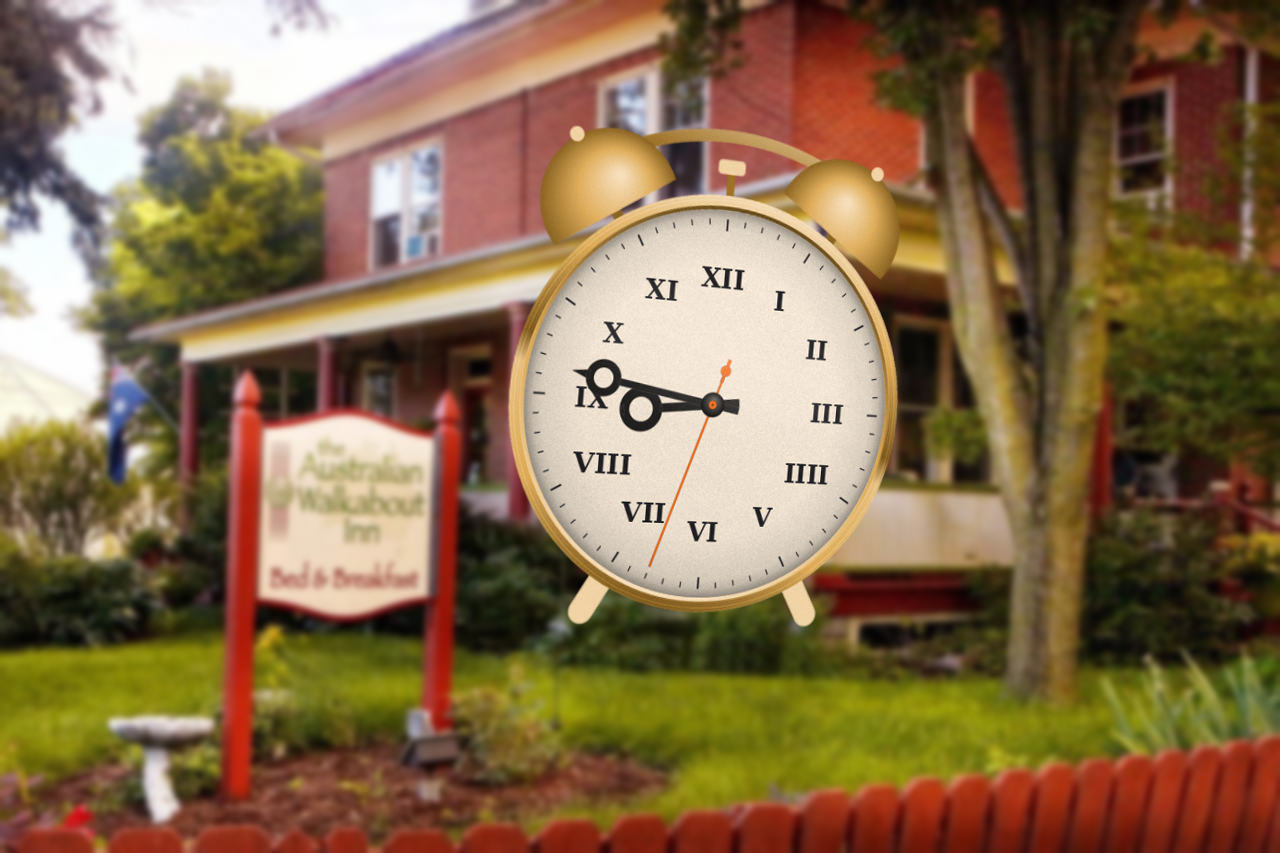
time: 8:46:33
